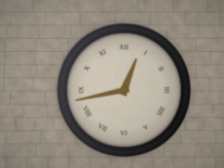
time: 12:43
